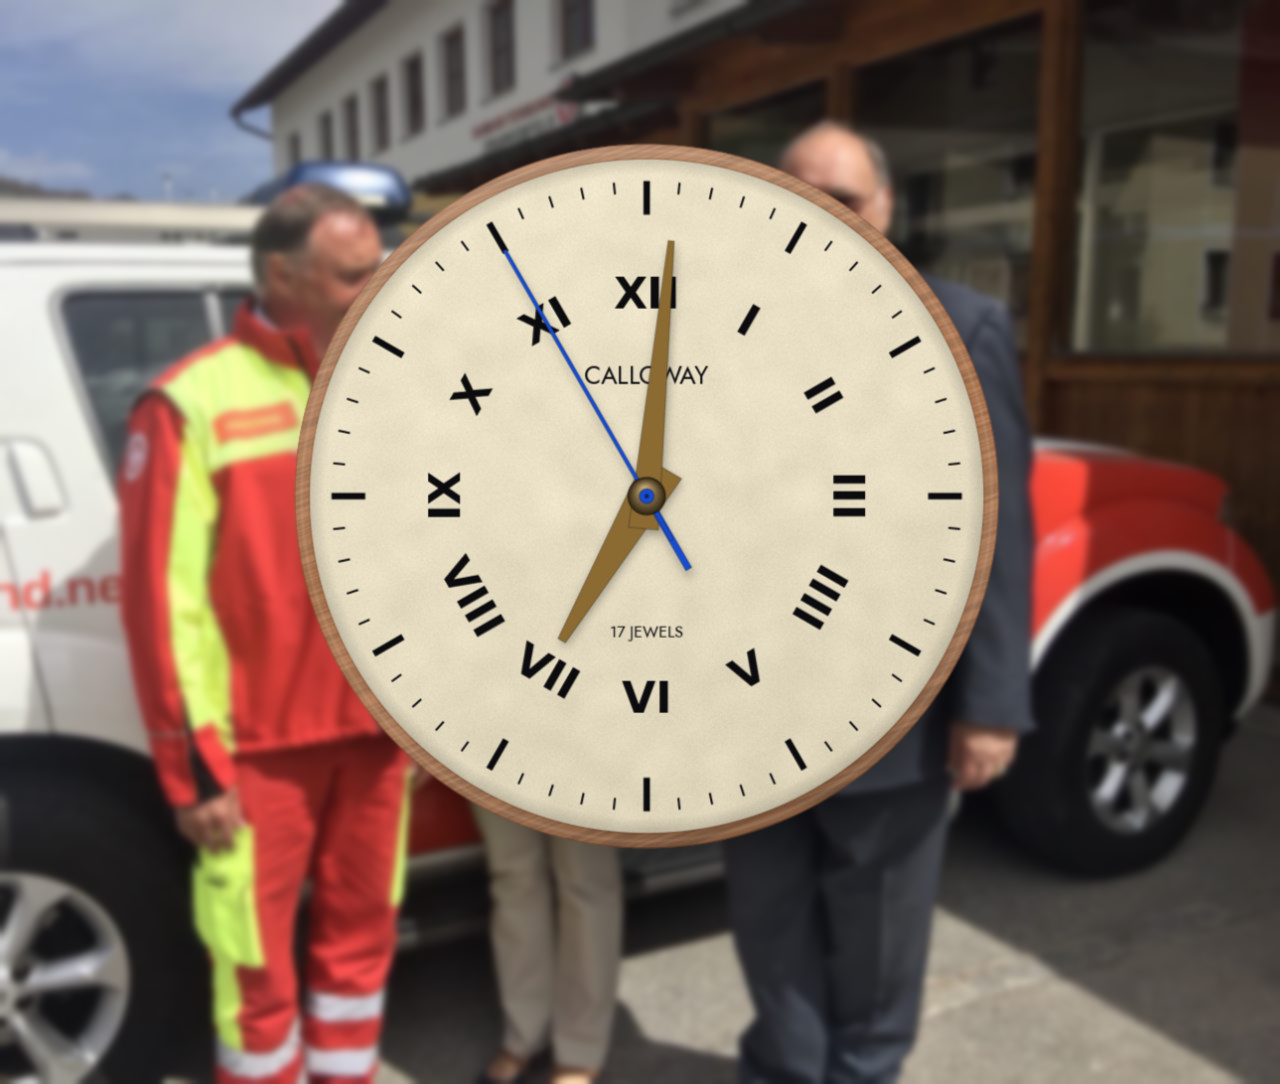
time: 7:00:55
